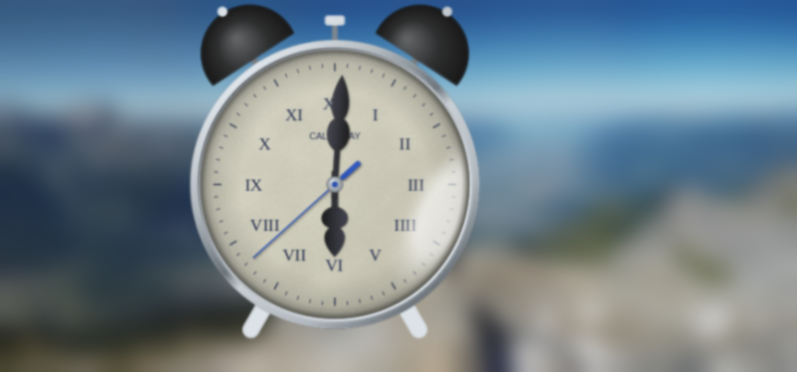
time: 6:00:38
